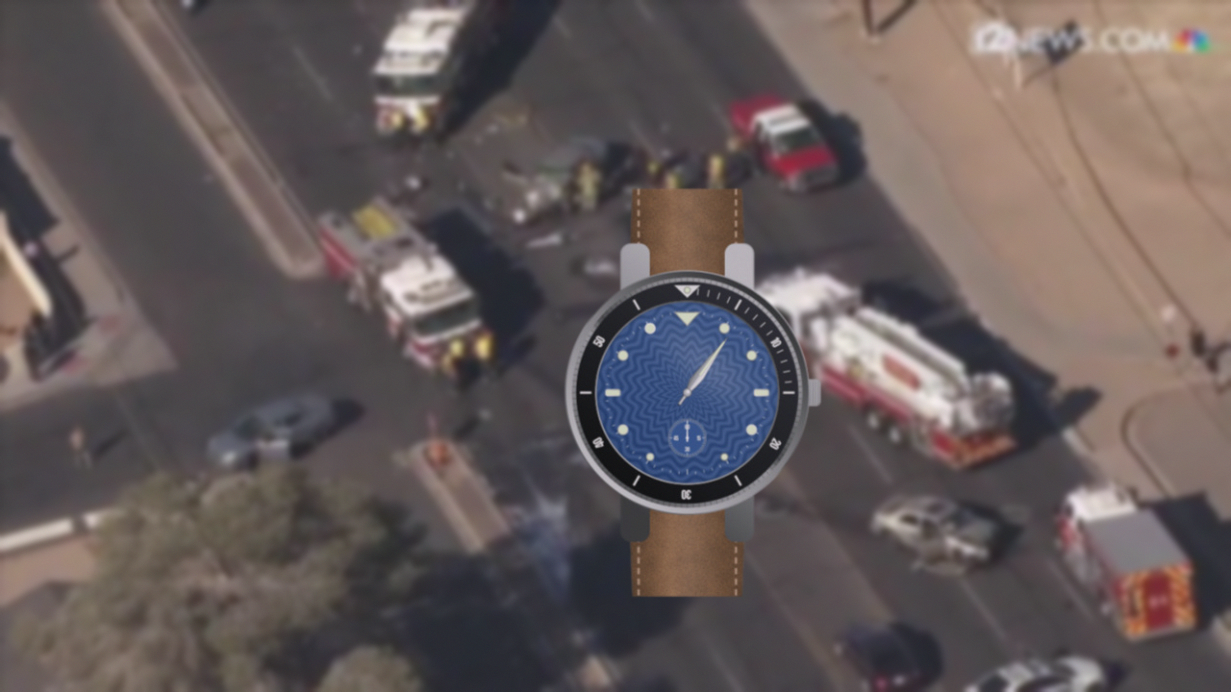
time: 1:06
